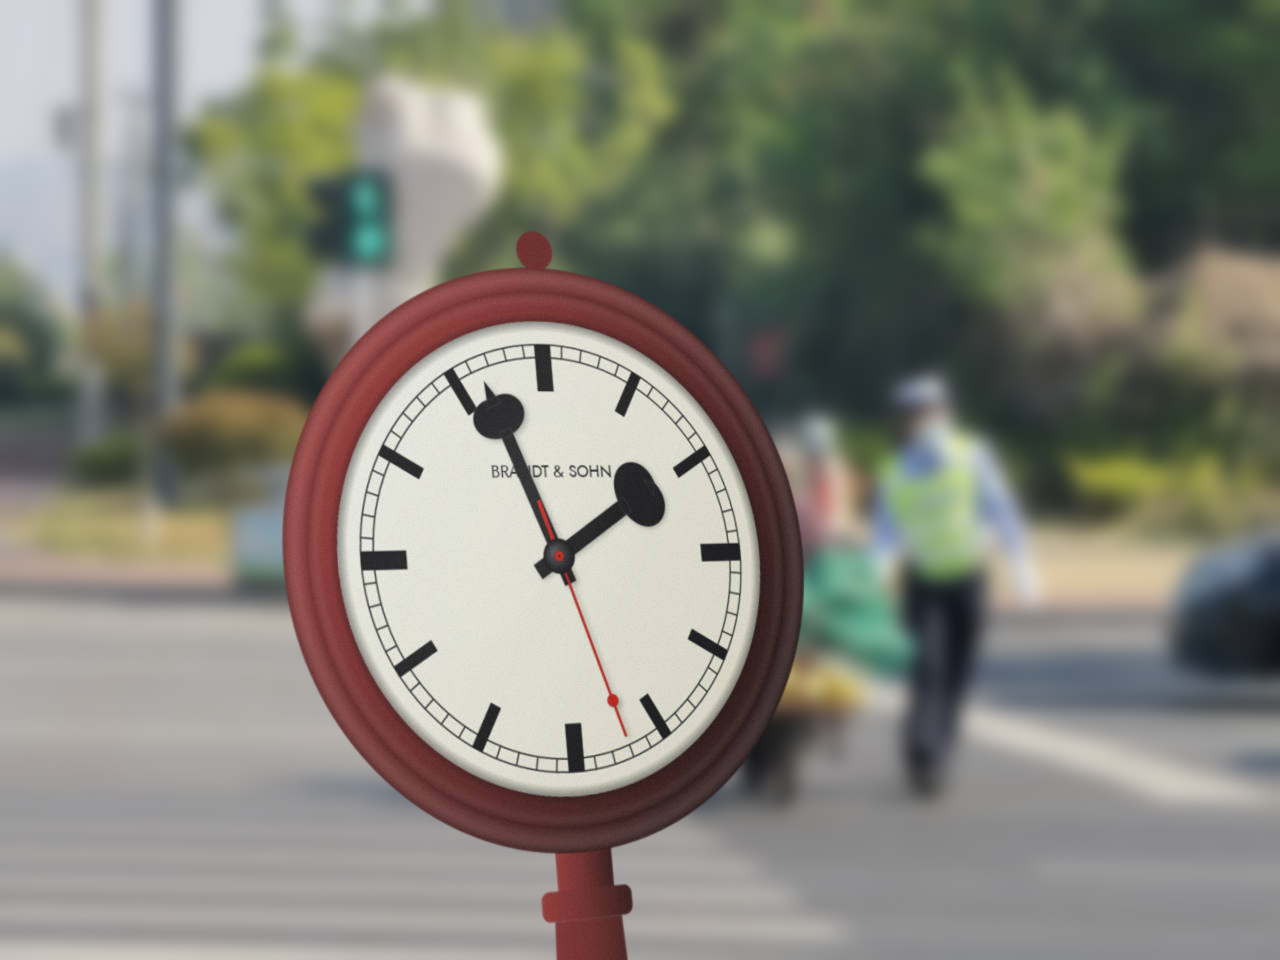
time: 1:56:27
